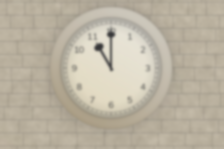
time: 11:00
